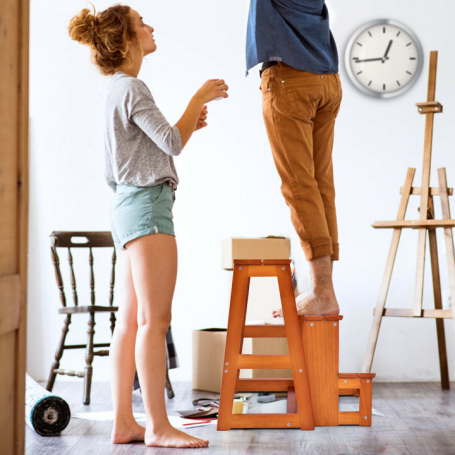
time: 12:44
